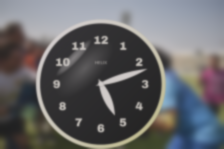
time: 5:12
